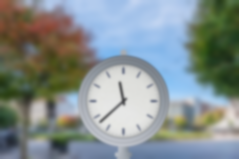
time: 11:38
